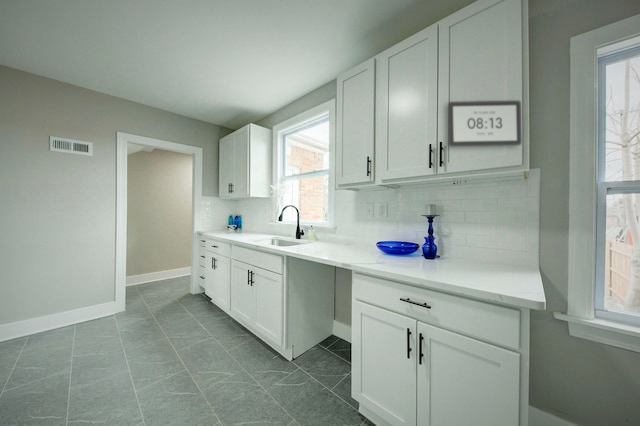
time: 8:13
